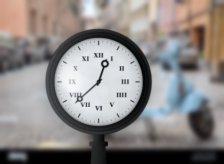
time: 12:38
